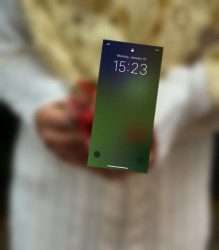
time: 15:23
